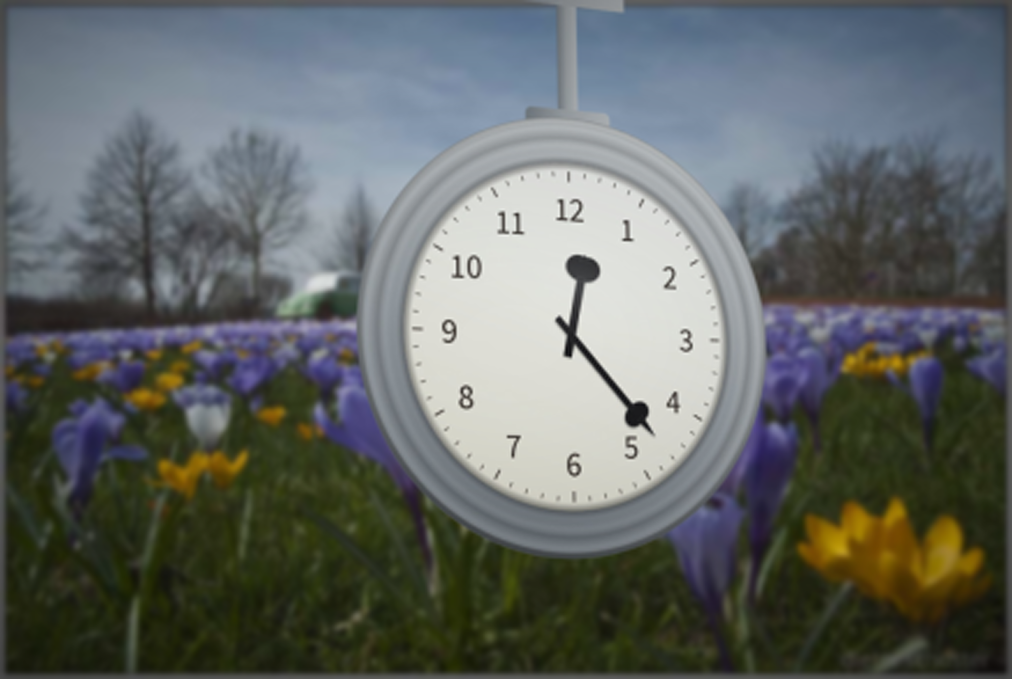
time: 12:23
